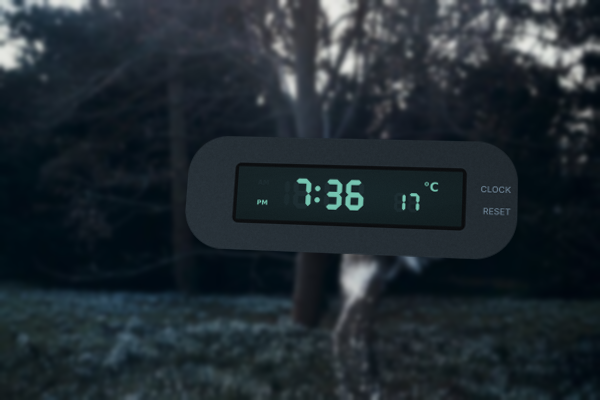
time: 7:36
